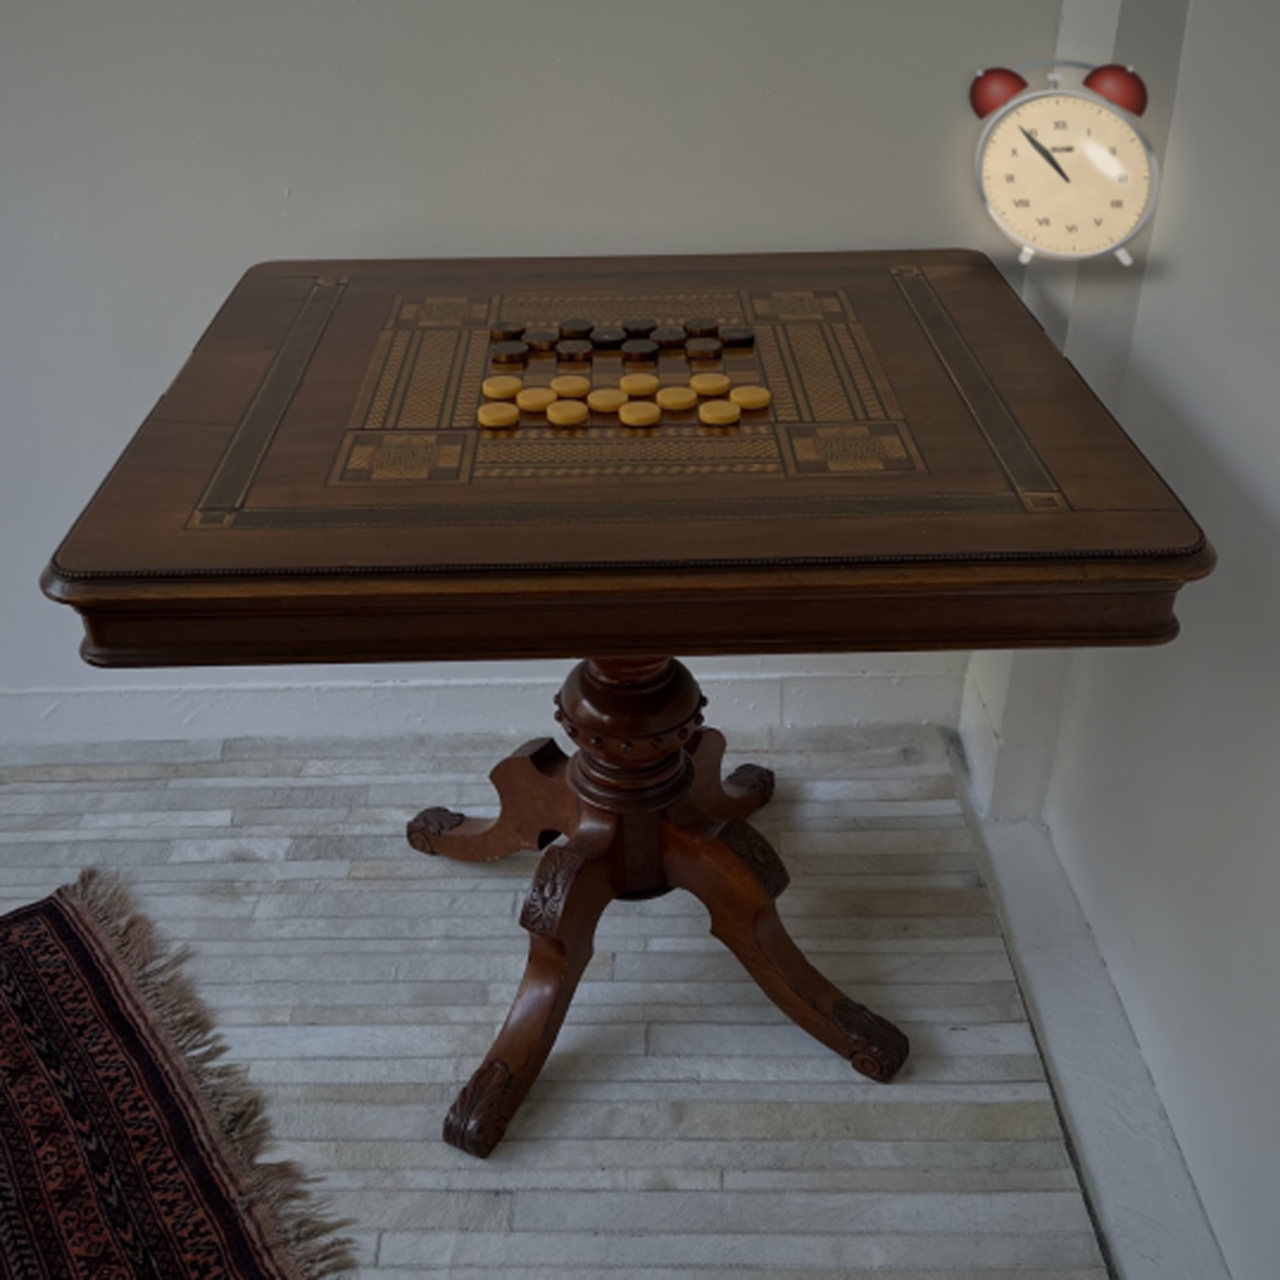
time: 10:54
